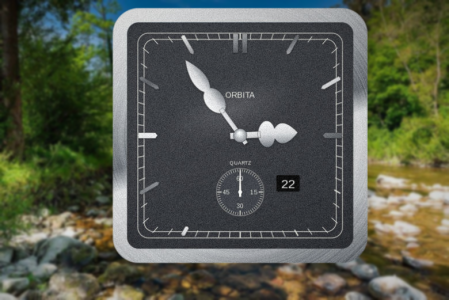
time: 2:54
